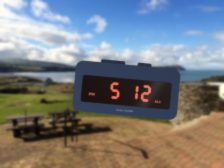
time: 5:12
